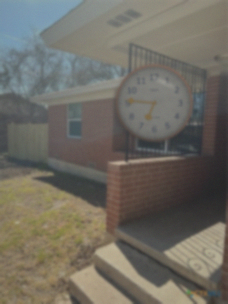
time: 6:46
